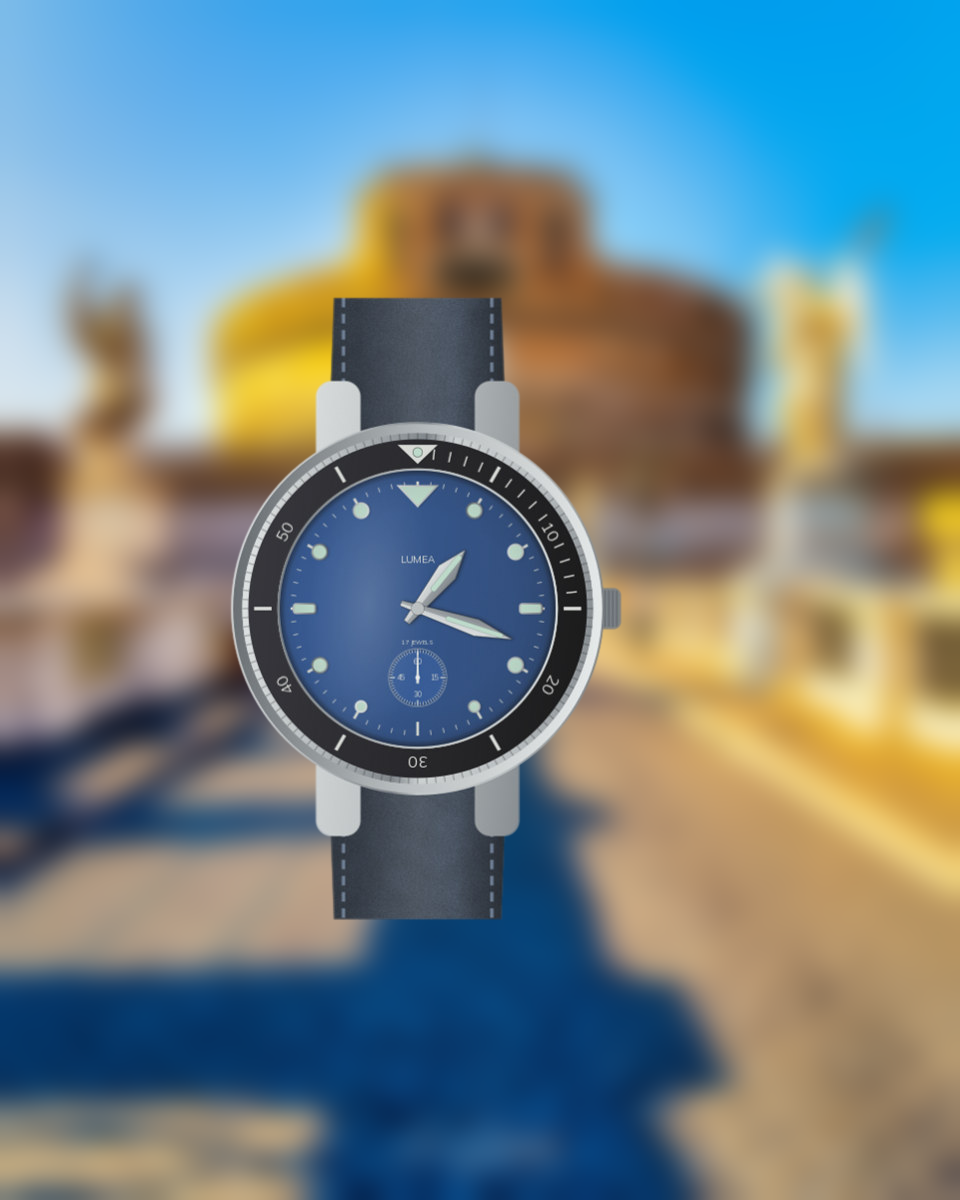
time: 1:18
